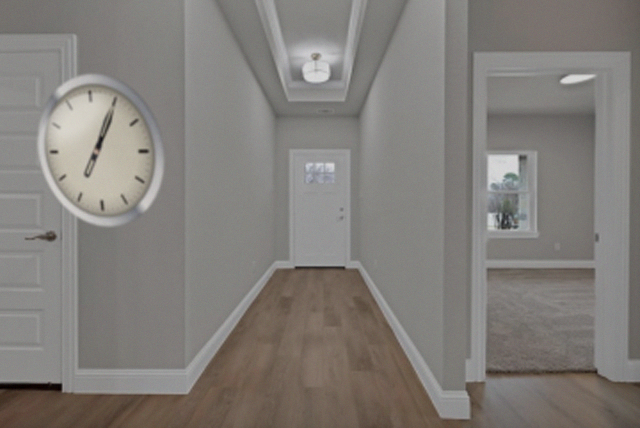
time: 7:05
